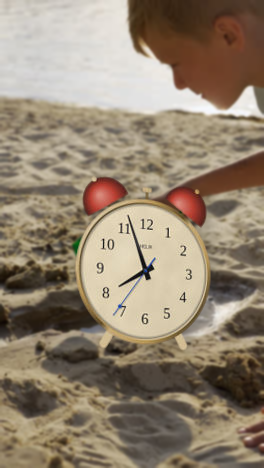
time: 7:56:36
